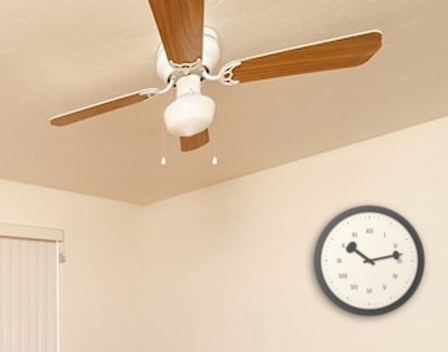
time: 10:13
